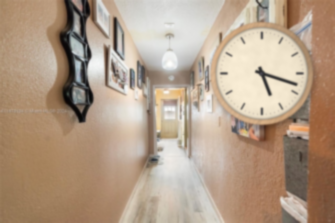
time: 5:18
